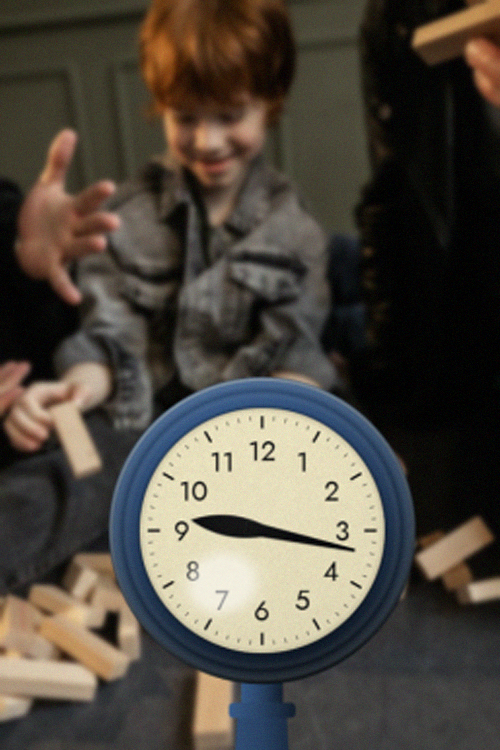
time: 9:17
